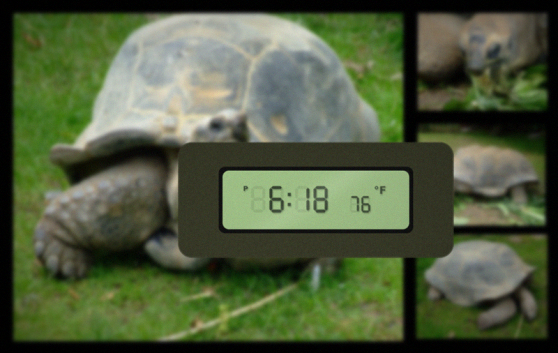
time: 6:18
